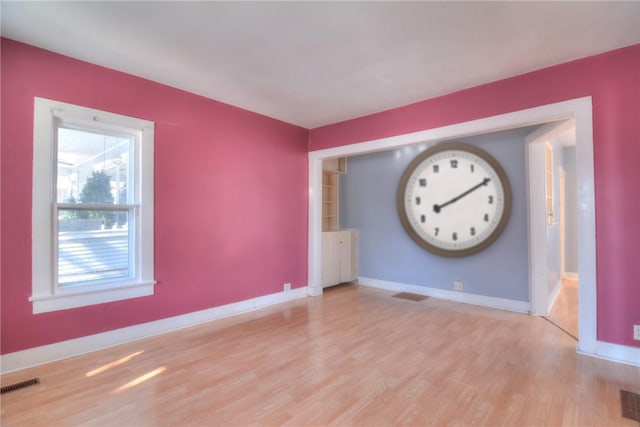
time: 8:10
